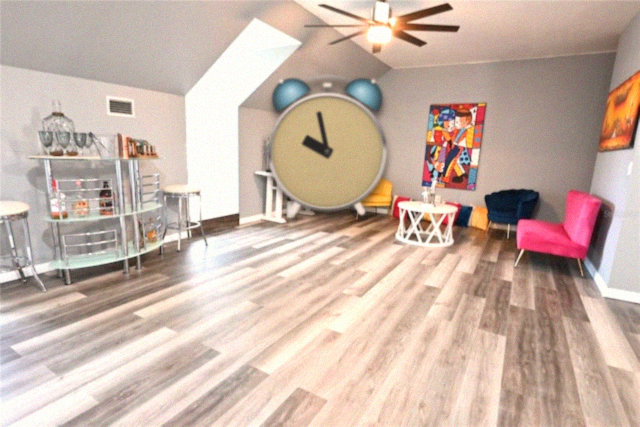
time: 9:58
